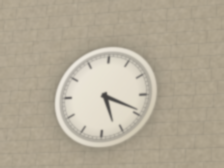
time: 5:19
